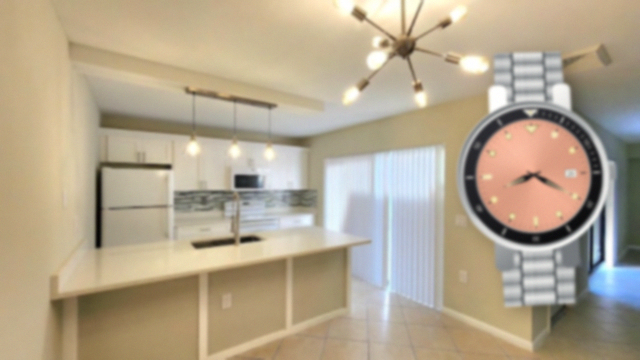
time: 8:20
